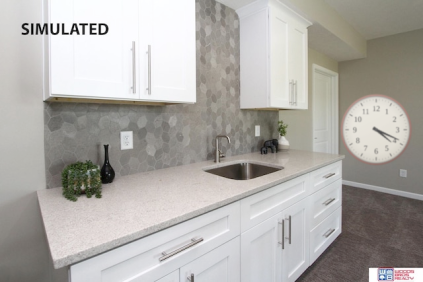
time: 4:19
